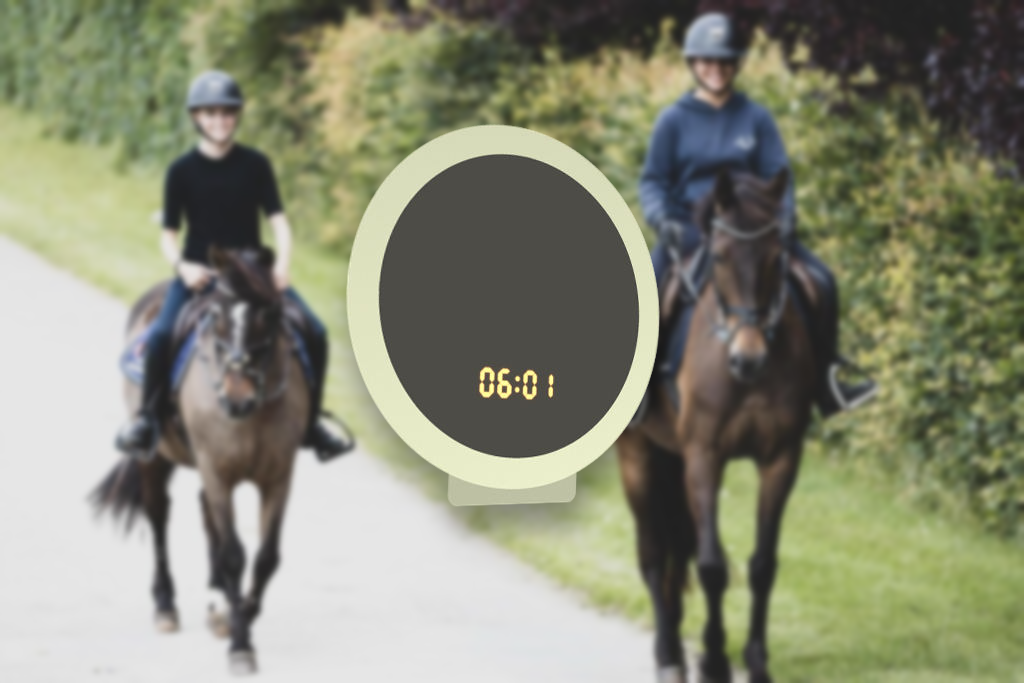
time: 6:01
